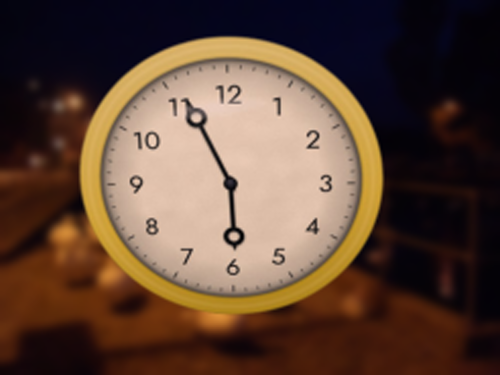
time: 5:56
